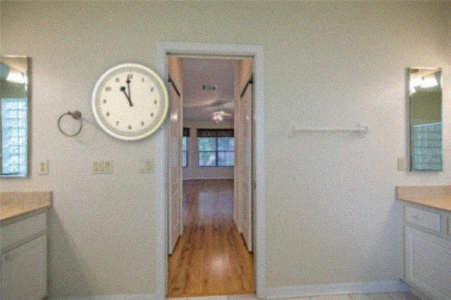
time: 10:59
